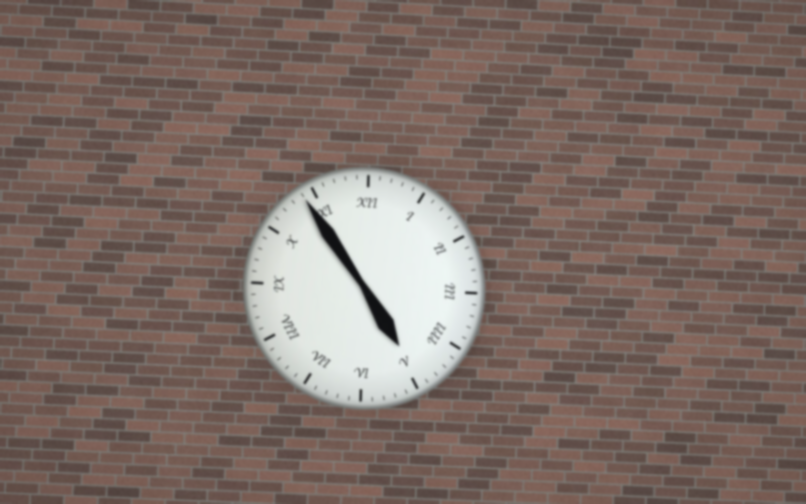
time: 4:54
